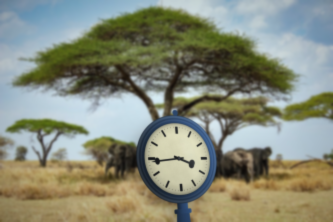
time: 3:44
